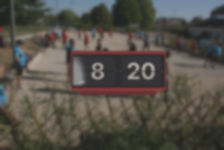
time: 8:20
